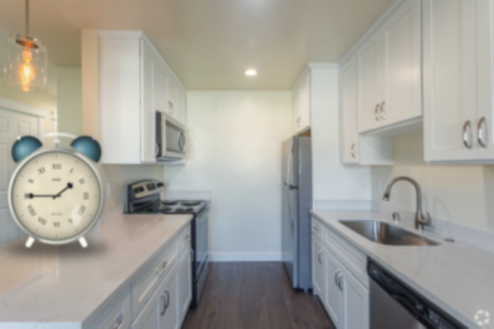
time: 1:45
